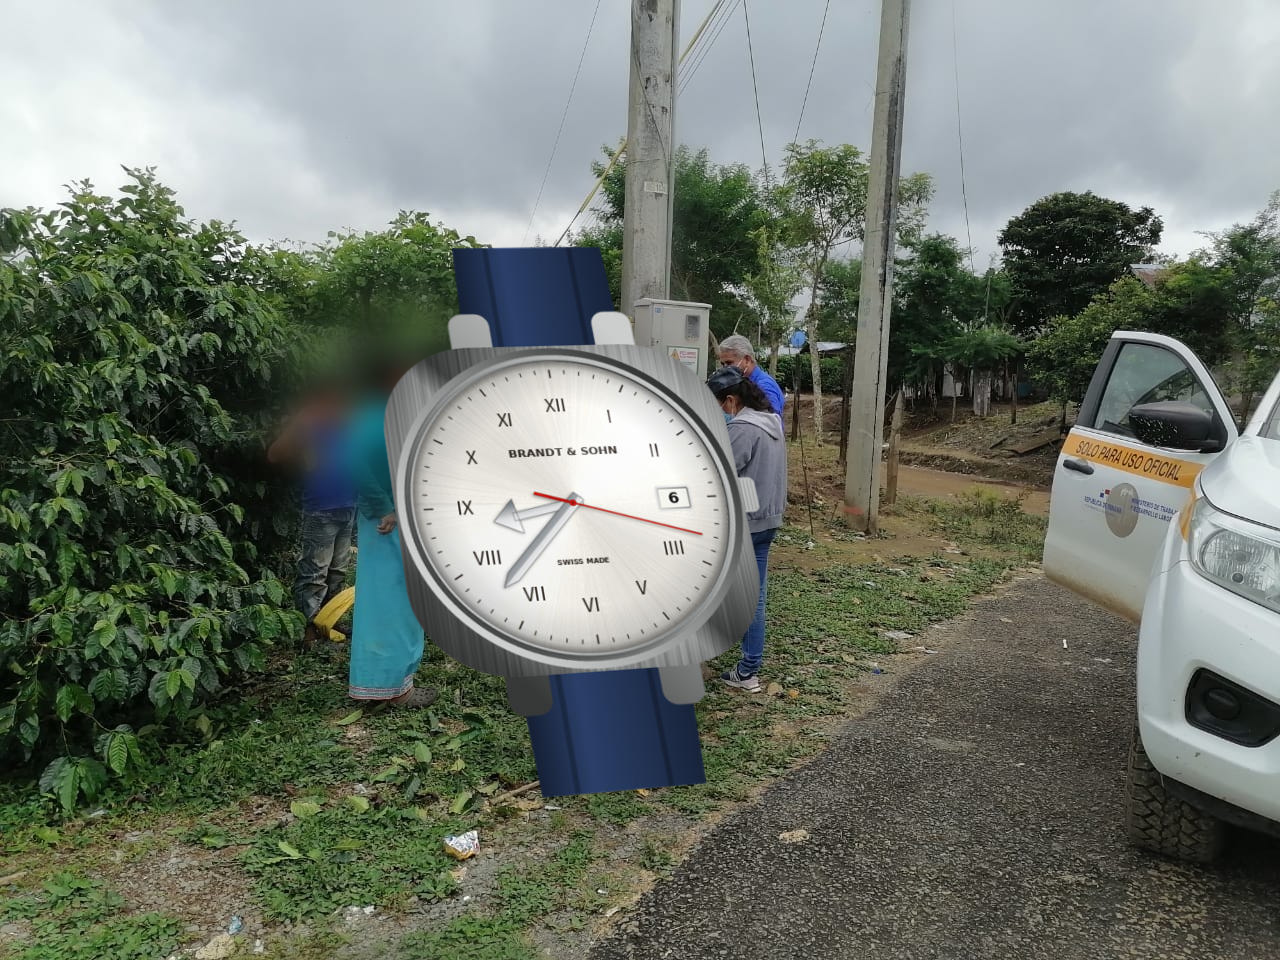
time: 8:37:18
